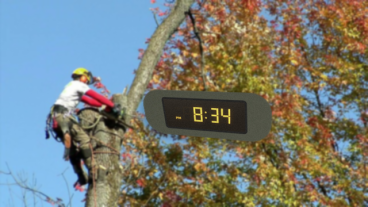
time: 8:34
